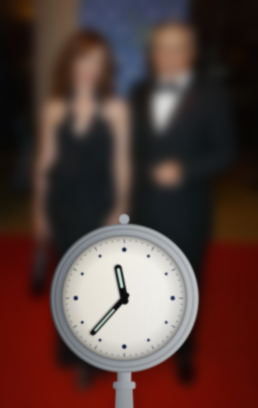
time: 11:37
